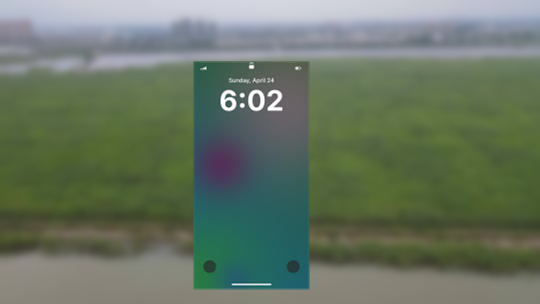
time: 6:02
